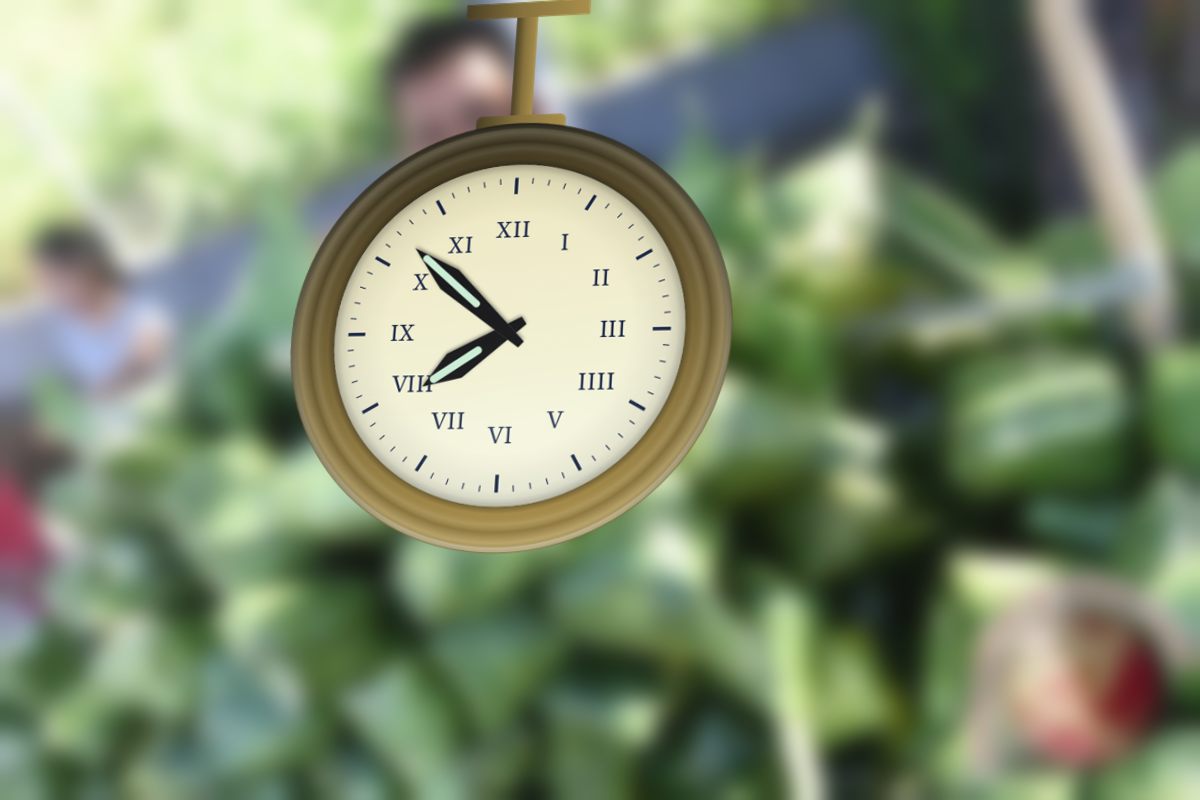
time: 7:52
